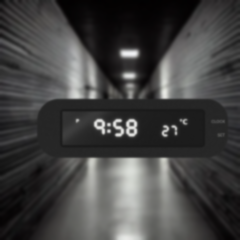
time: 9:58
